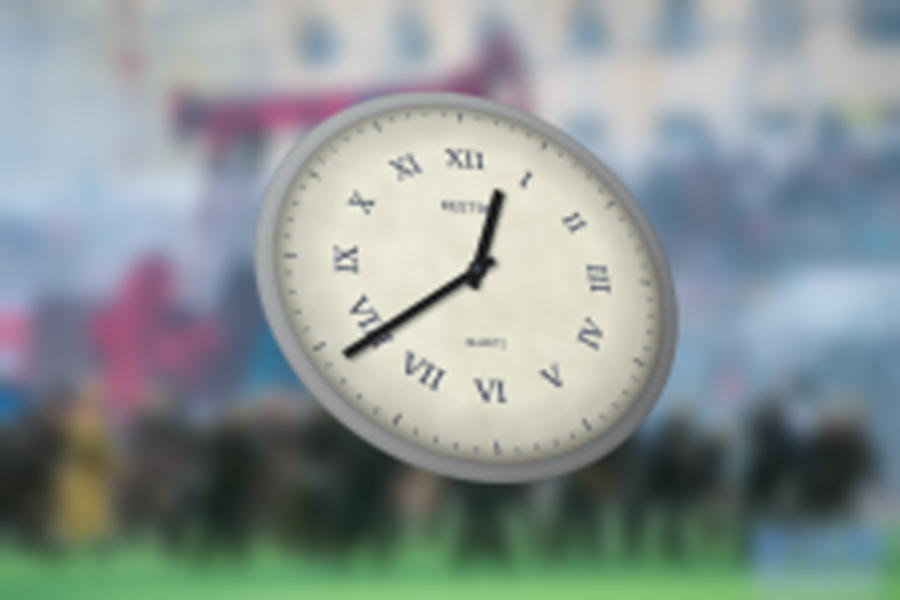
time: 12:39
